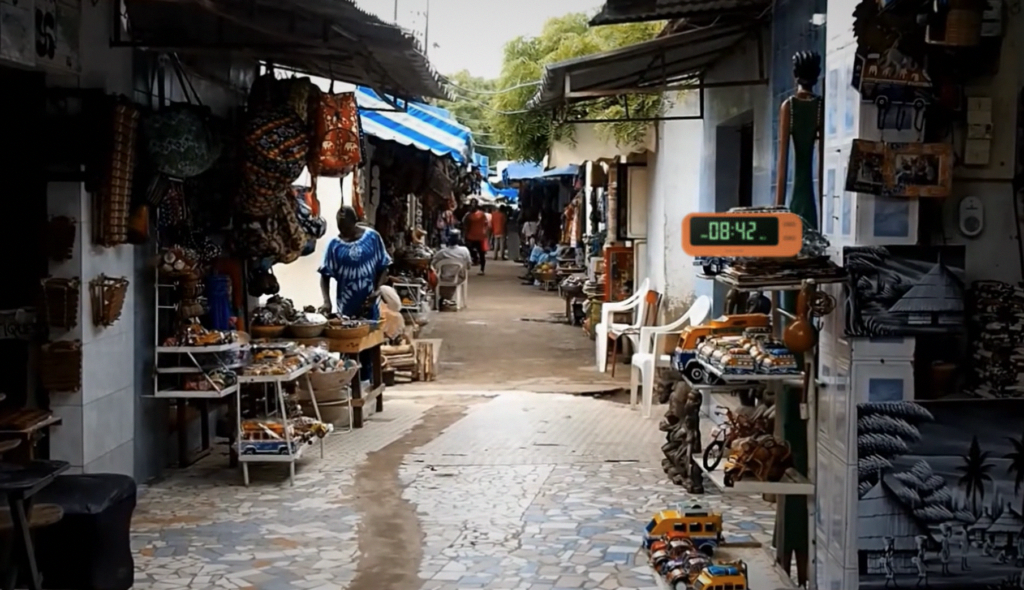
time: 8:42
